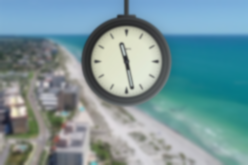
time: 11:28
